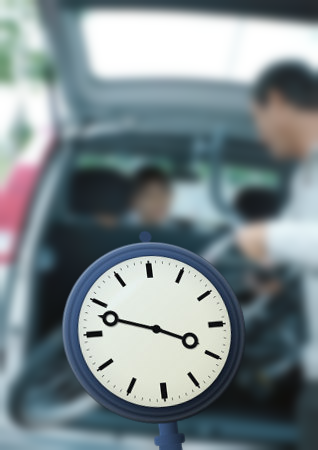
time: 3:48
